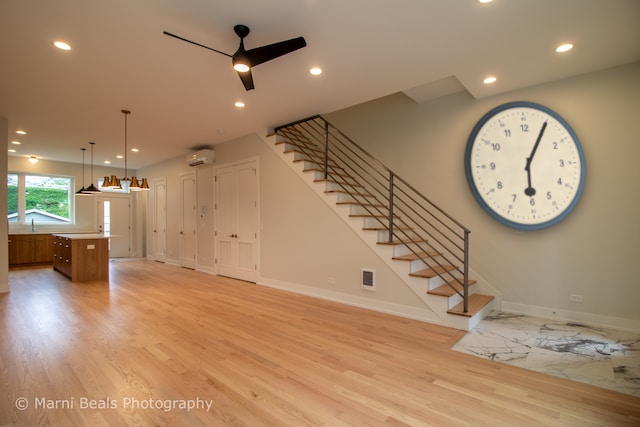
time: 6:05
